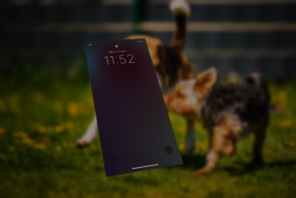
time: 11:52
